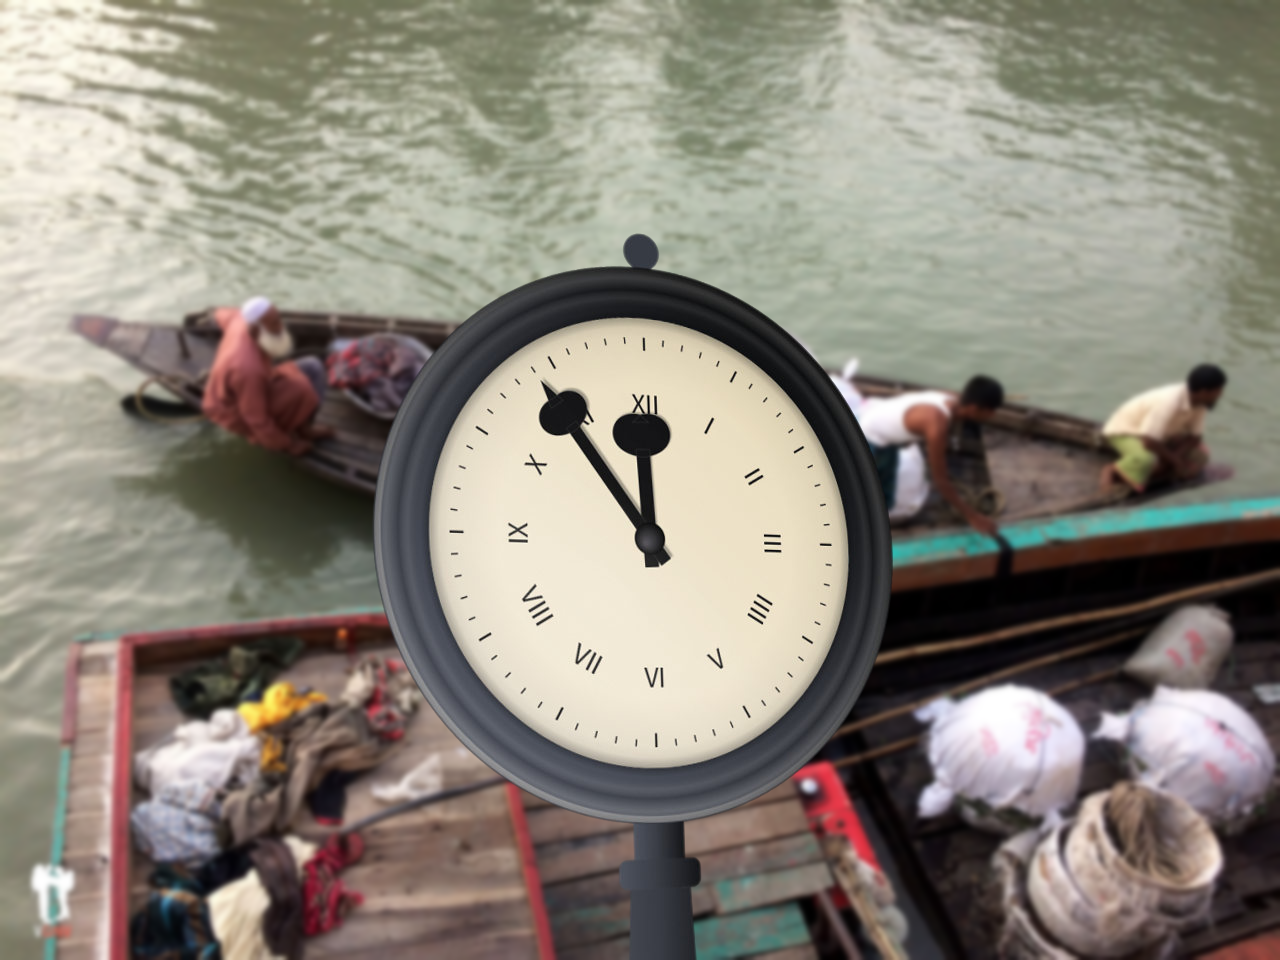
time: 11:54
